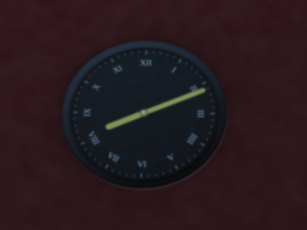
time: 8:11
